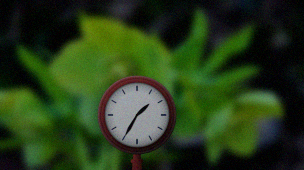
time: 1:35
